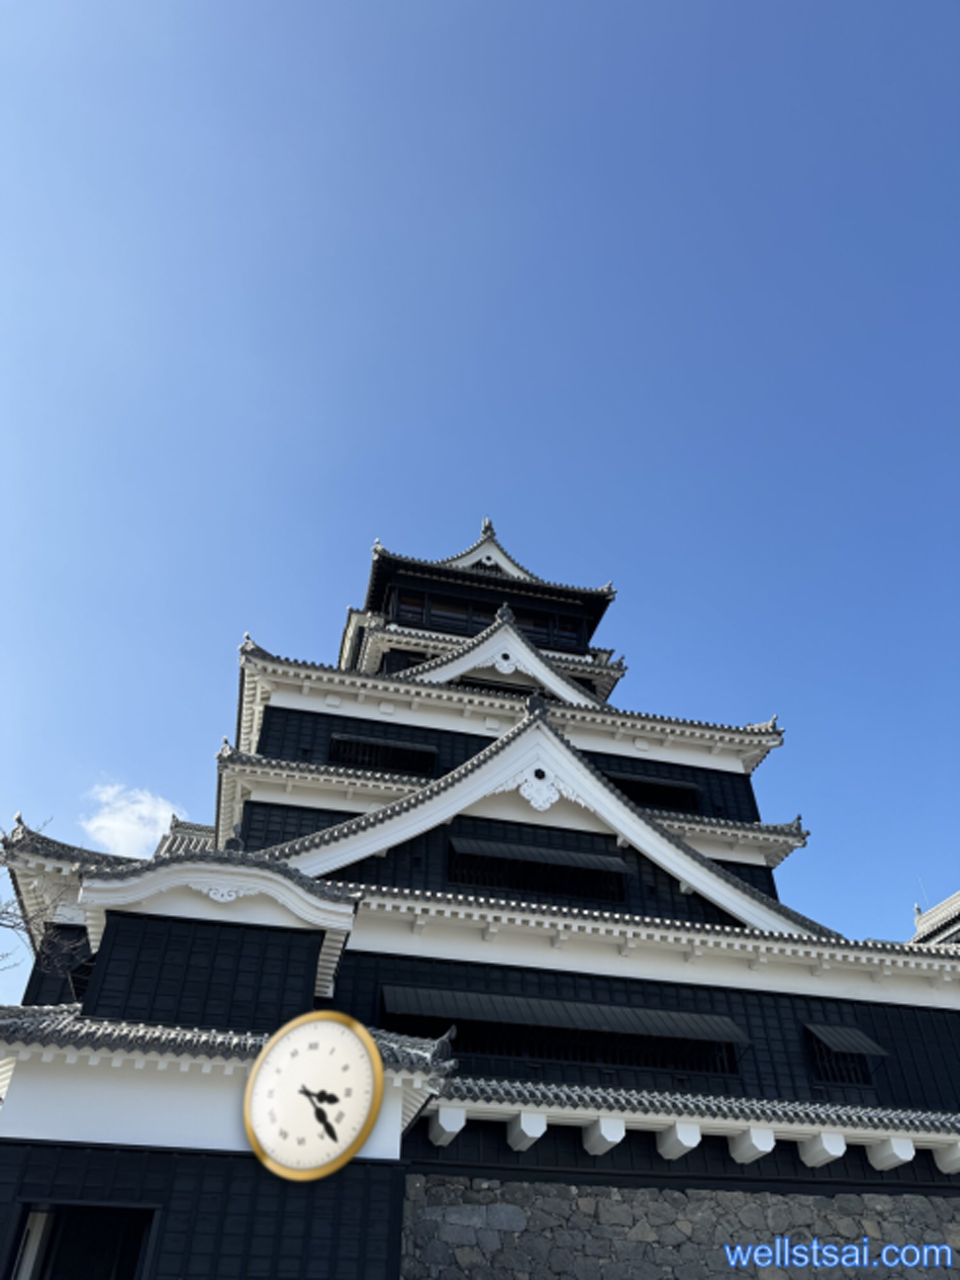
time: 3:23
